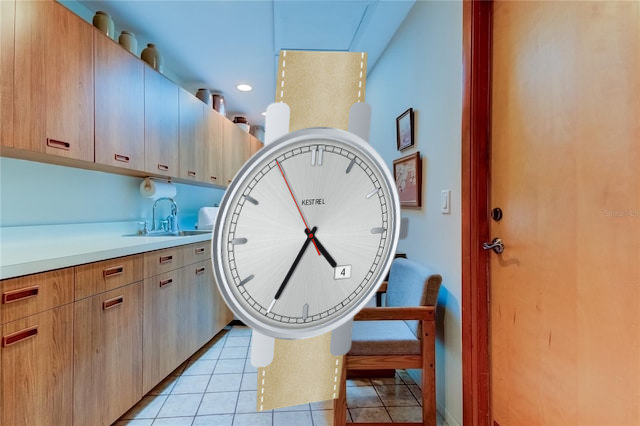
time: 4:34:55
